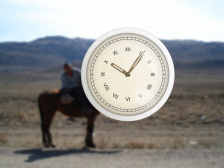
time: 10:06
